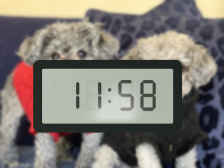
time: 11:58
